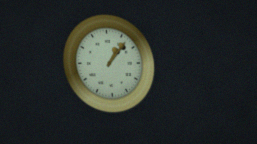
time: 1:07
